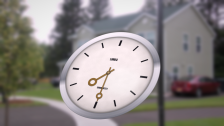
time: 7:30
